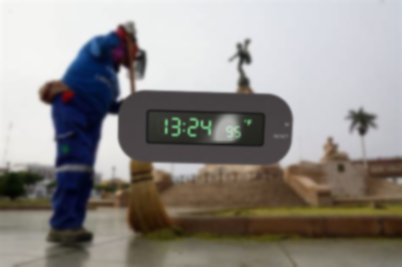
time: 13:24
